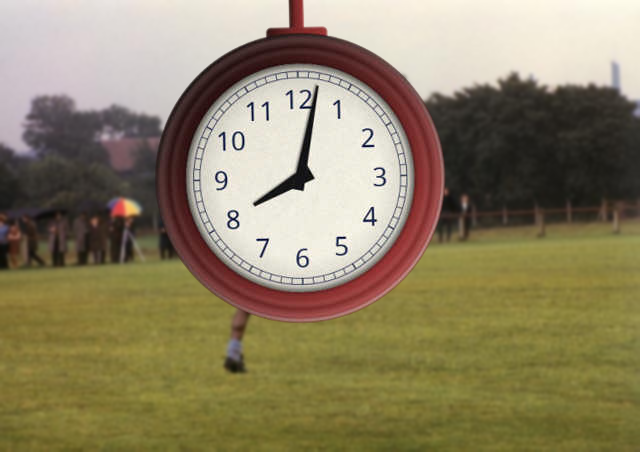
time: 8:02
